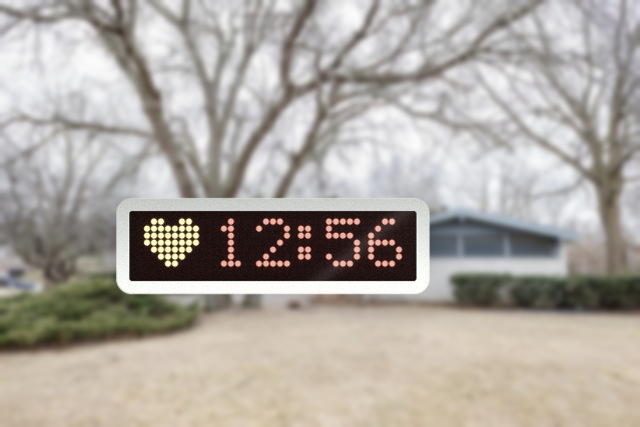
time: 12:56
